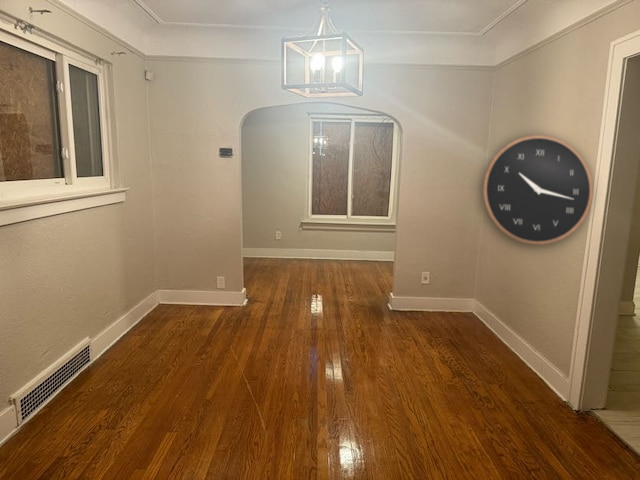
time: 10:17
